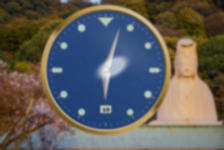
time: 6:03
